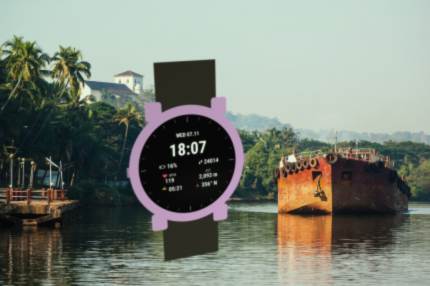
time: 18:07
